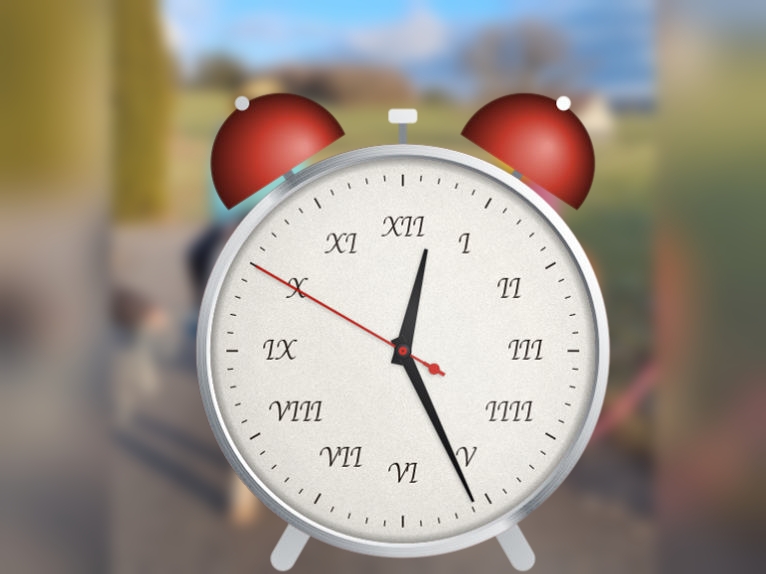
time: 12:25:50
